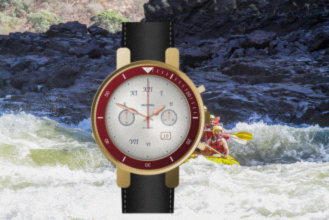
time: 1:49
